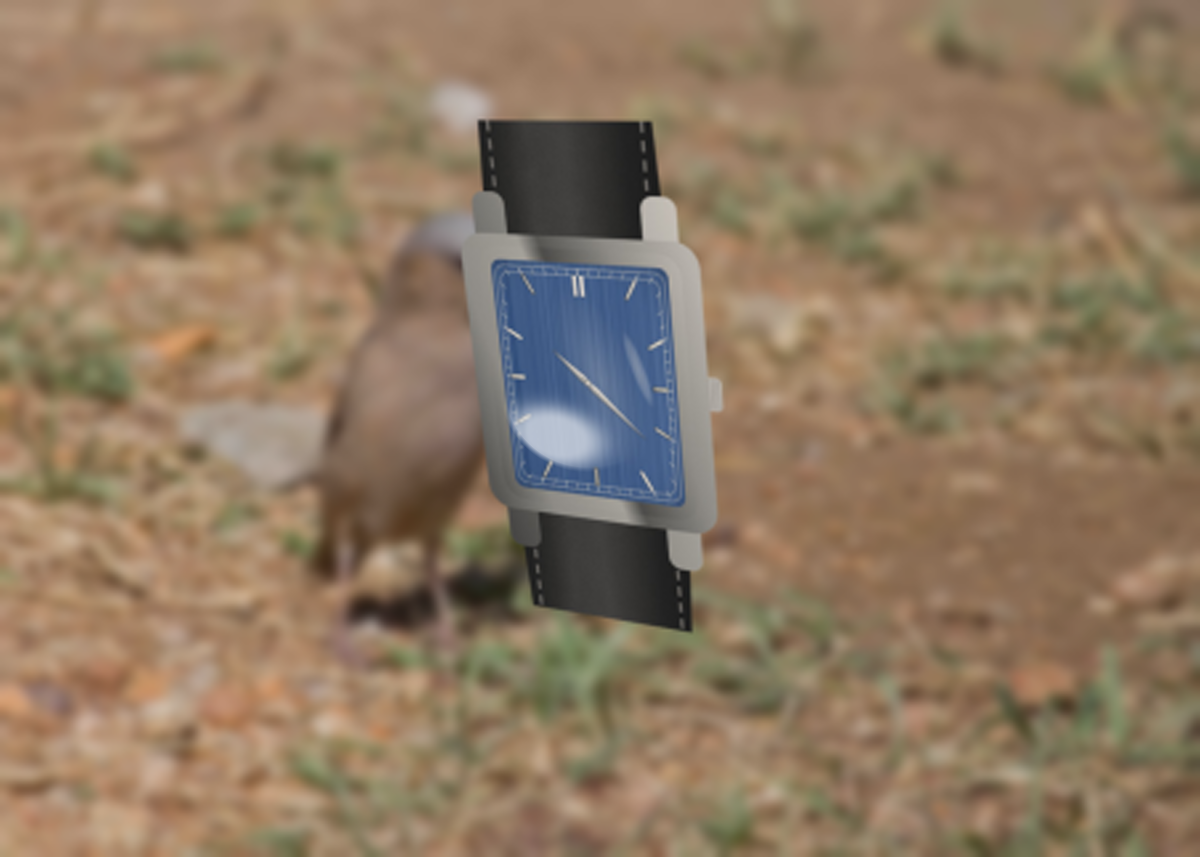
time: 10:22
